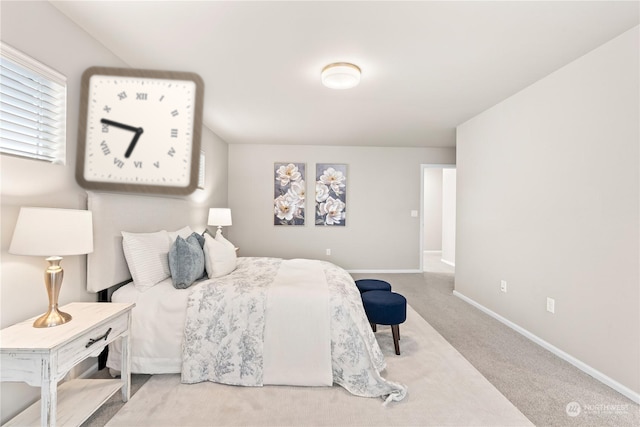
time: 6:47
